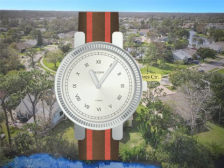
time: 11:06
